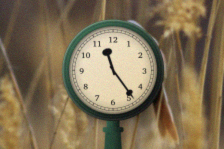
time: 11:24
